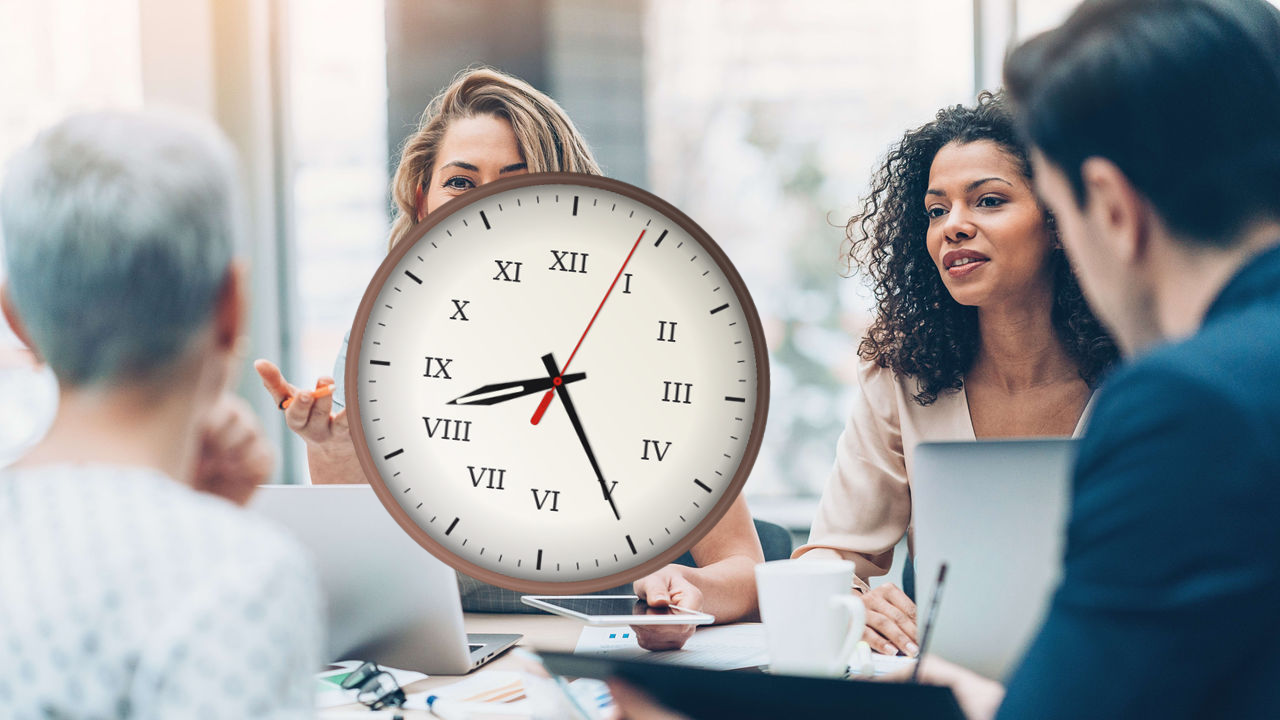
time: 8:25:04
